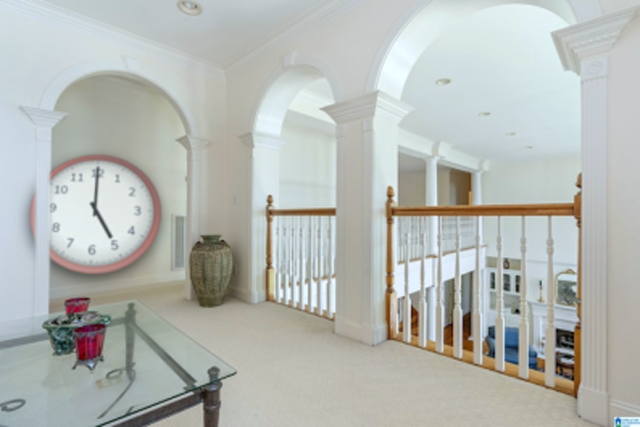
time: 5:00
